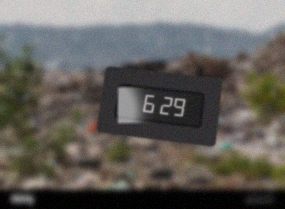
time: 6:29
